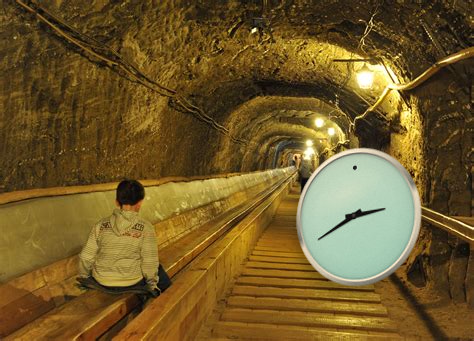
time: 2:40
